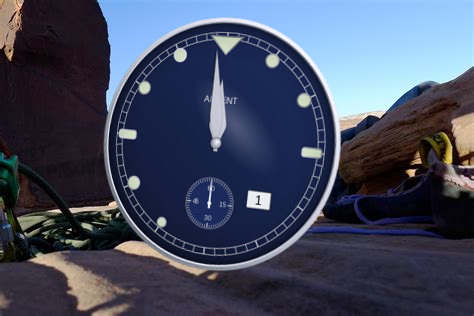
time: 11:59
